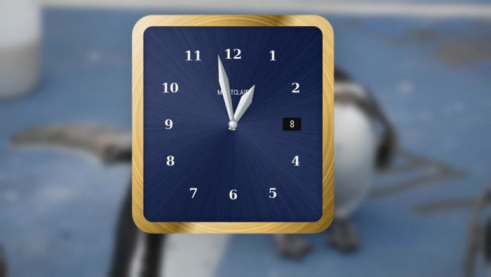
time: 12:58
